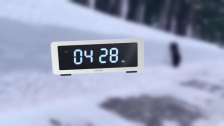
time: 4:28
